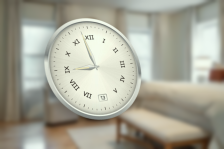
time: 8:58
